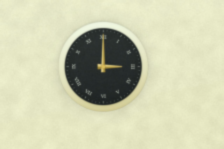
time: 3:00
